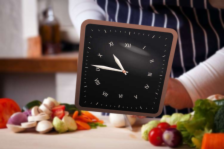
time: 10:46
